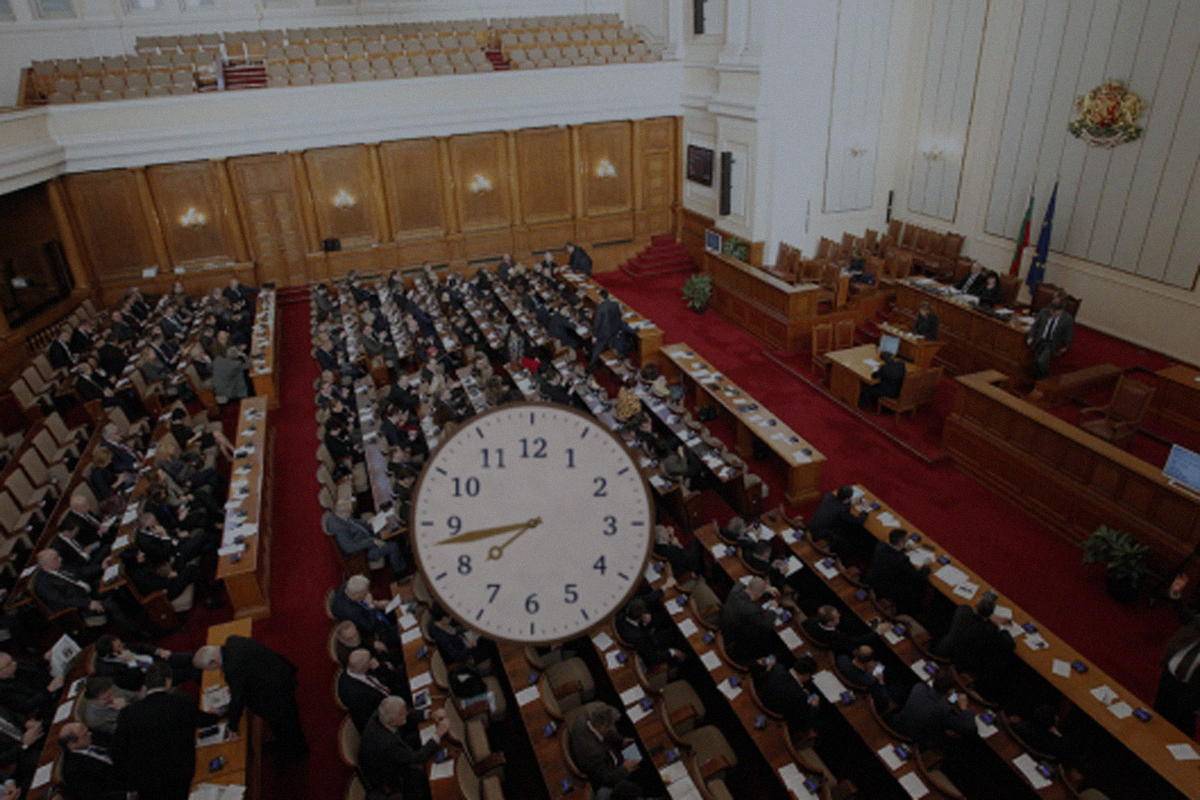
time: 7:43
